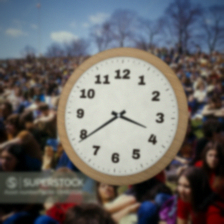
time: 3:39
